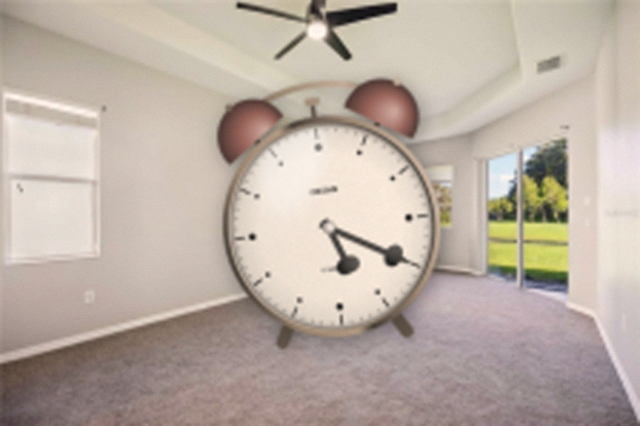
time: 5:20
